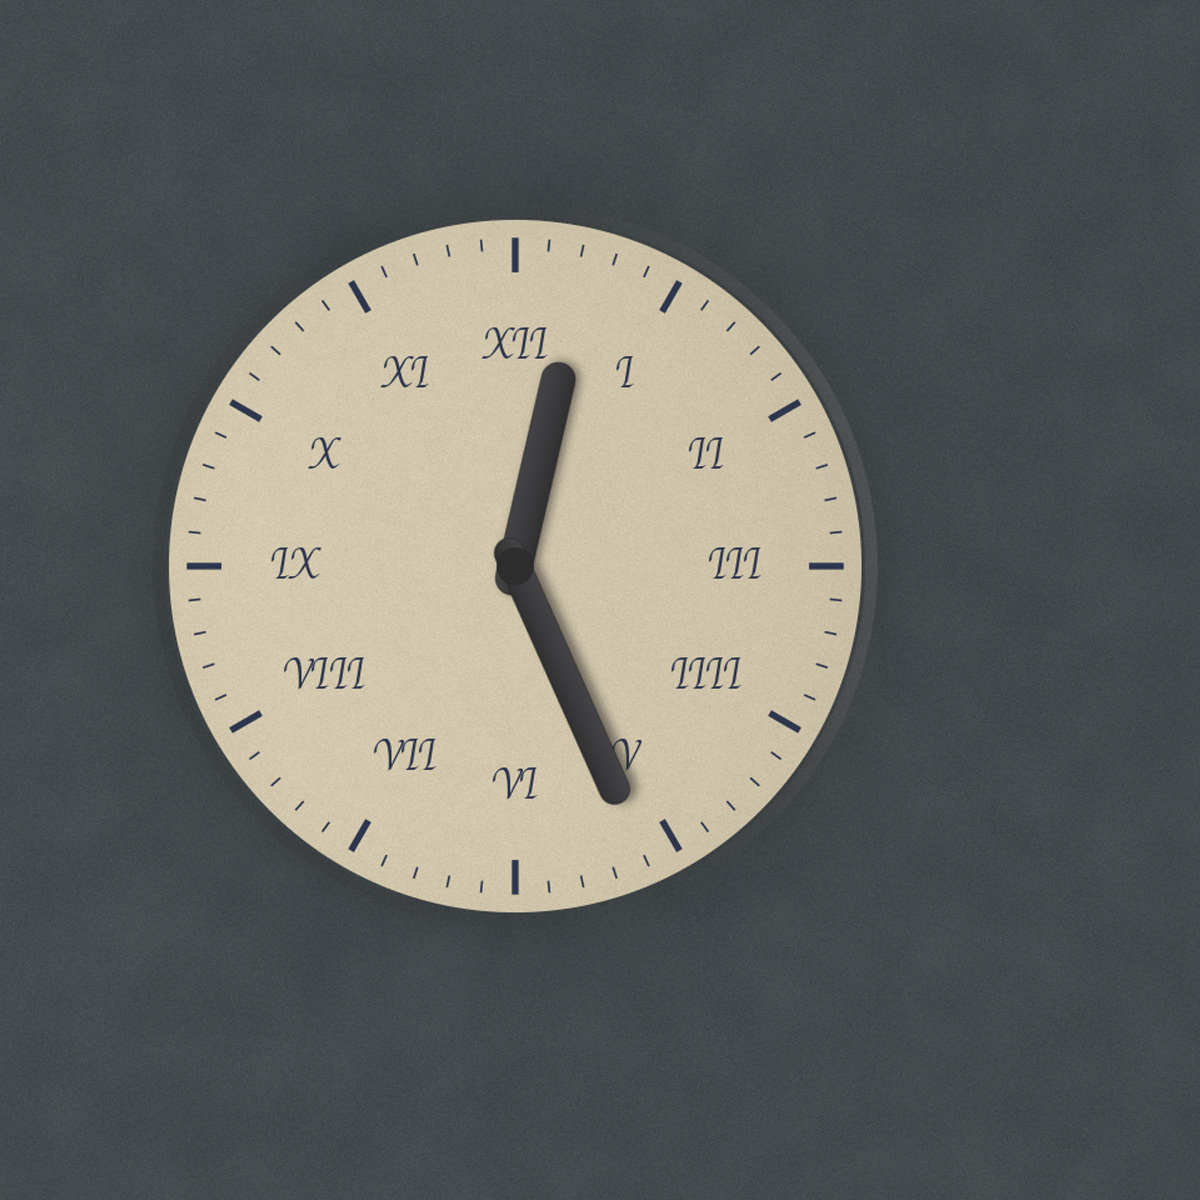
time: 12:26
